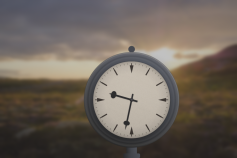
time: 9:32
